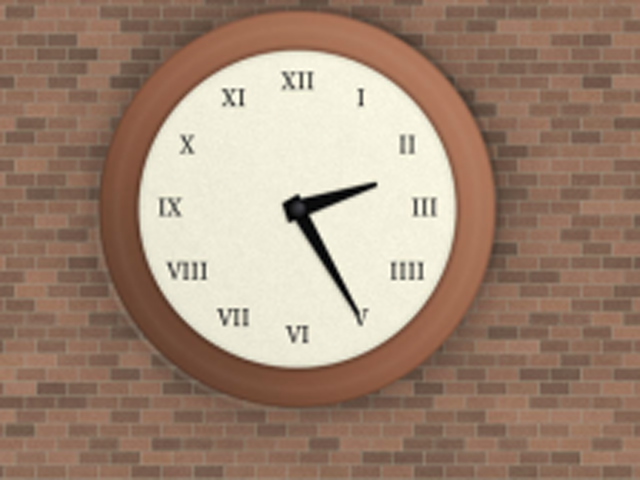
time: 2:25
